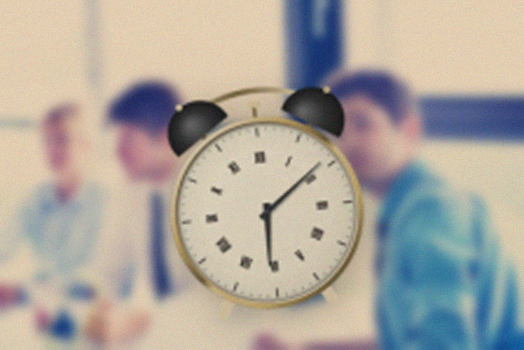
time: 6:09
